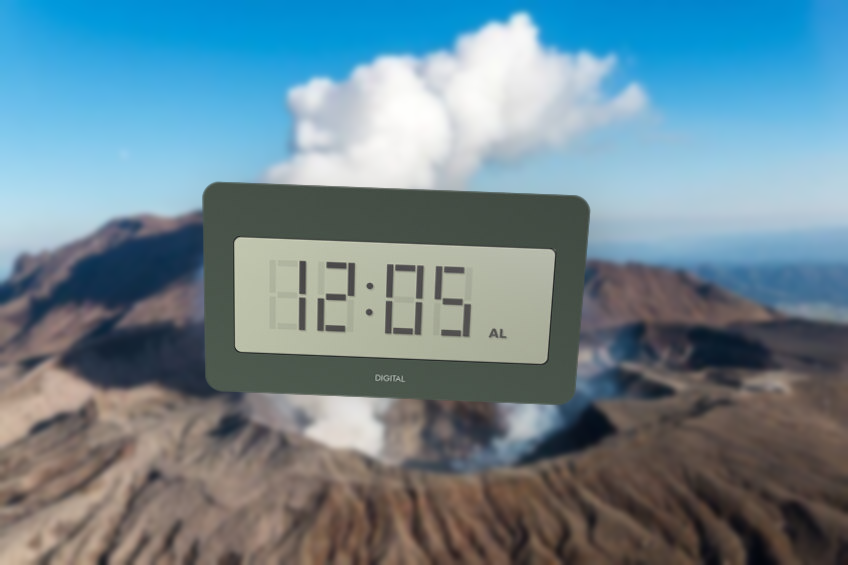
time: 12:05
